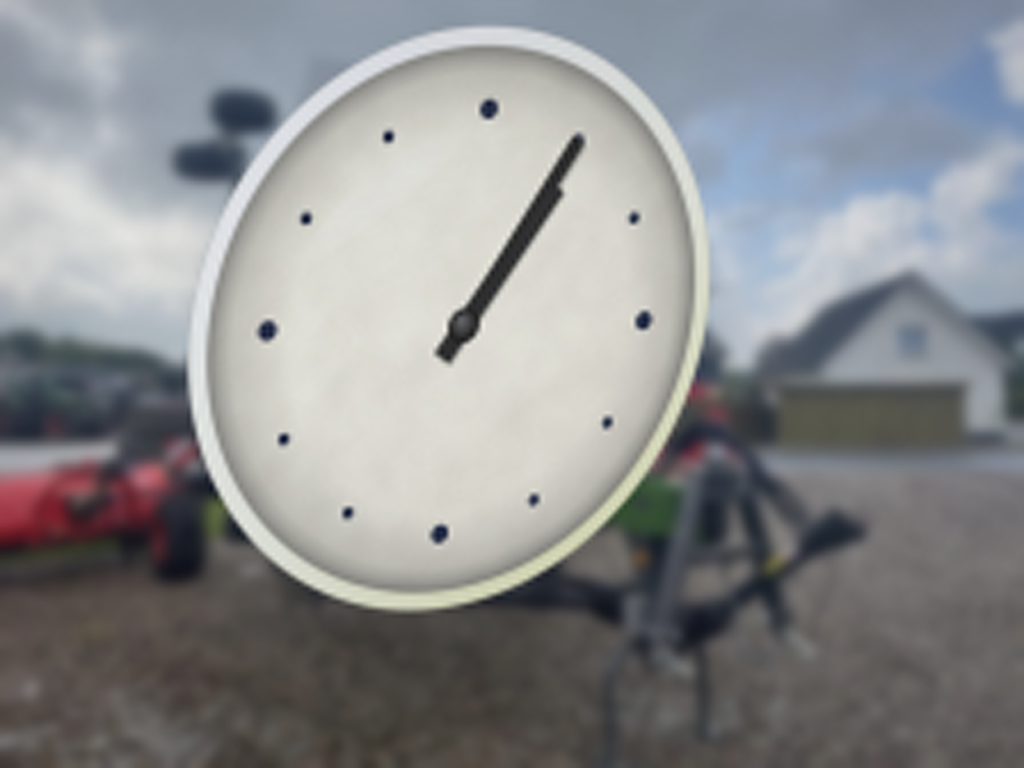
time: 1:05
